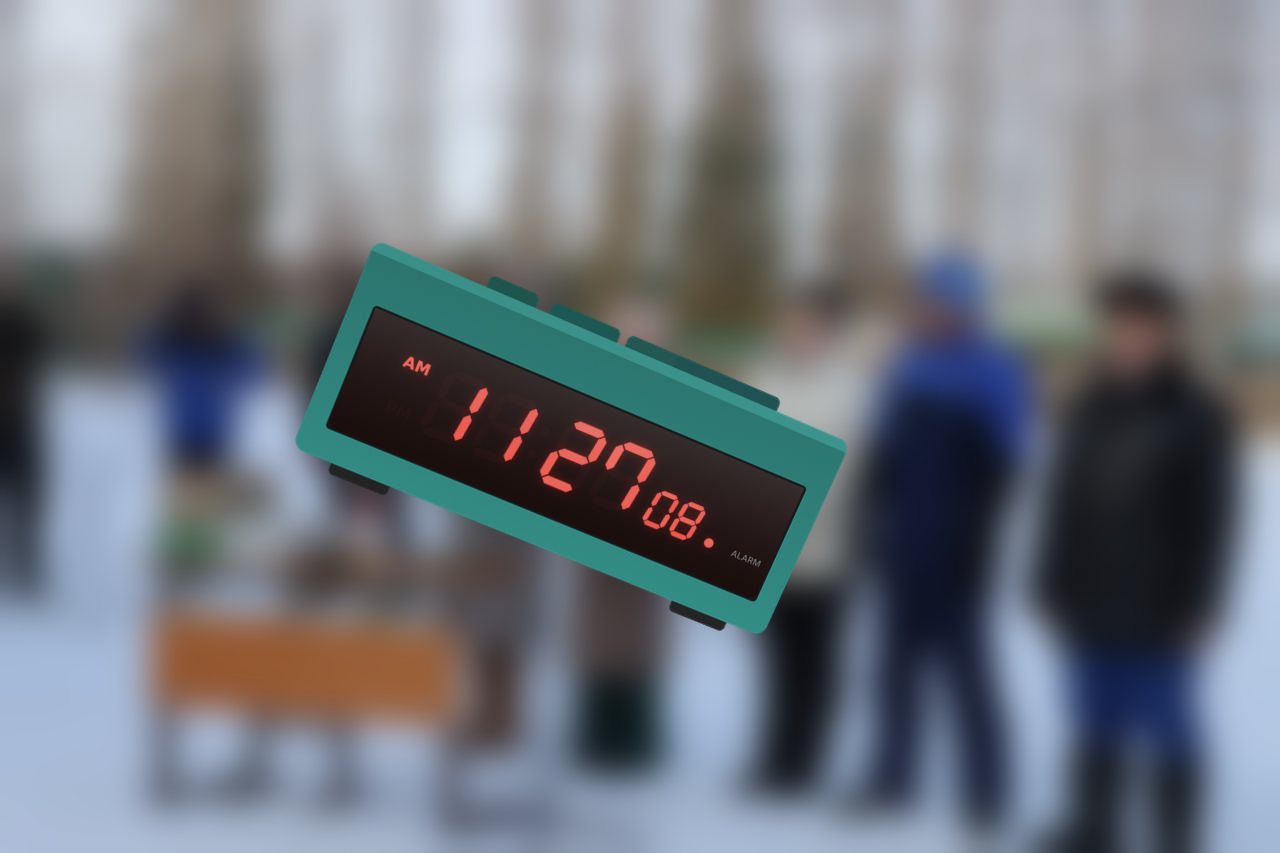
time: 11:27:08
